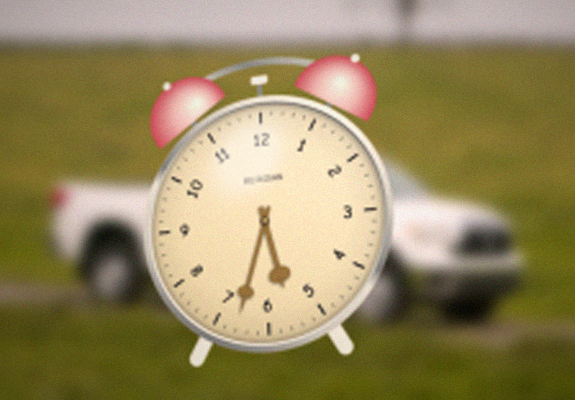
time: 5:33
